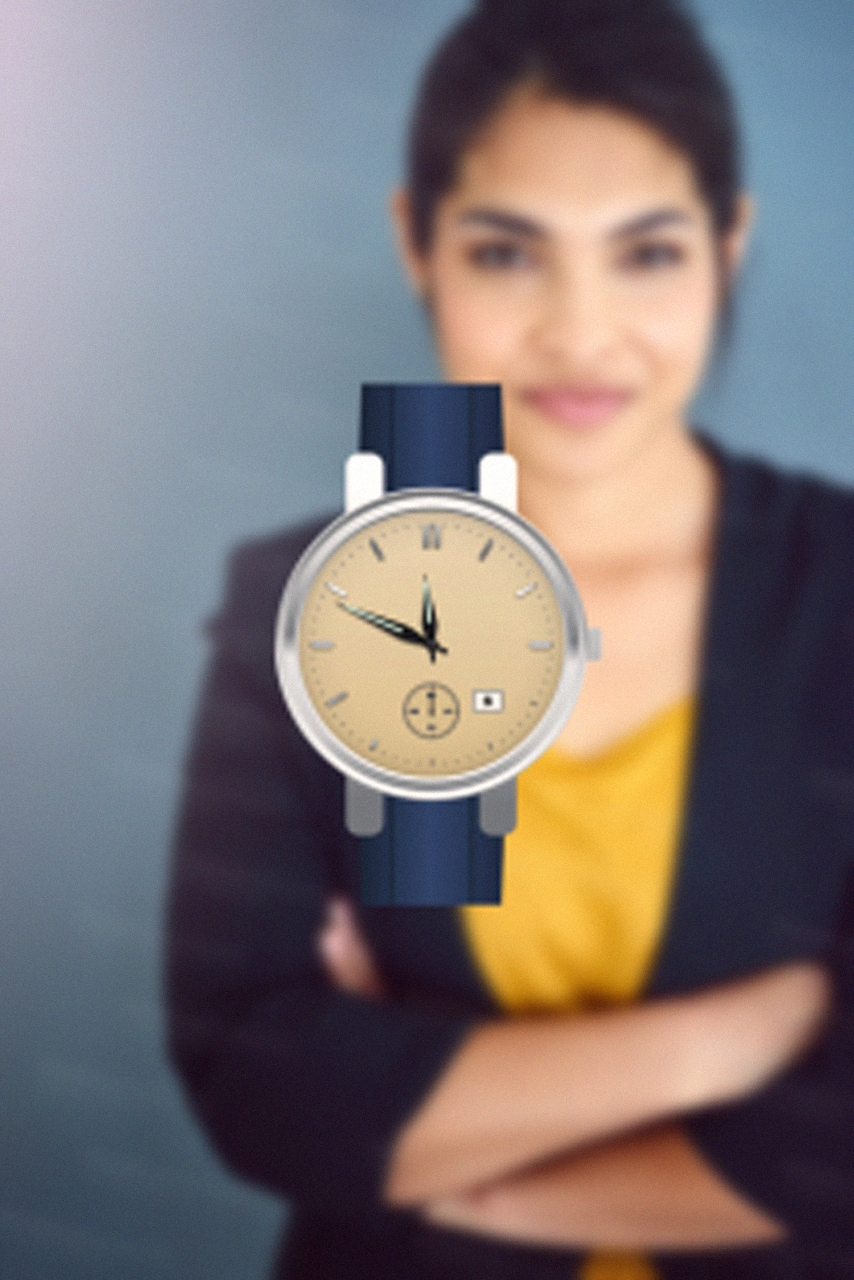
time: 11:49
